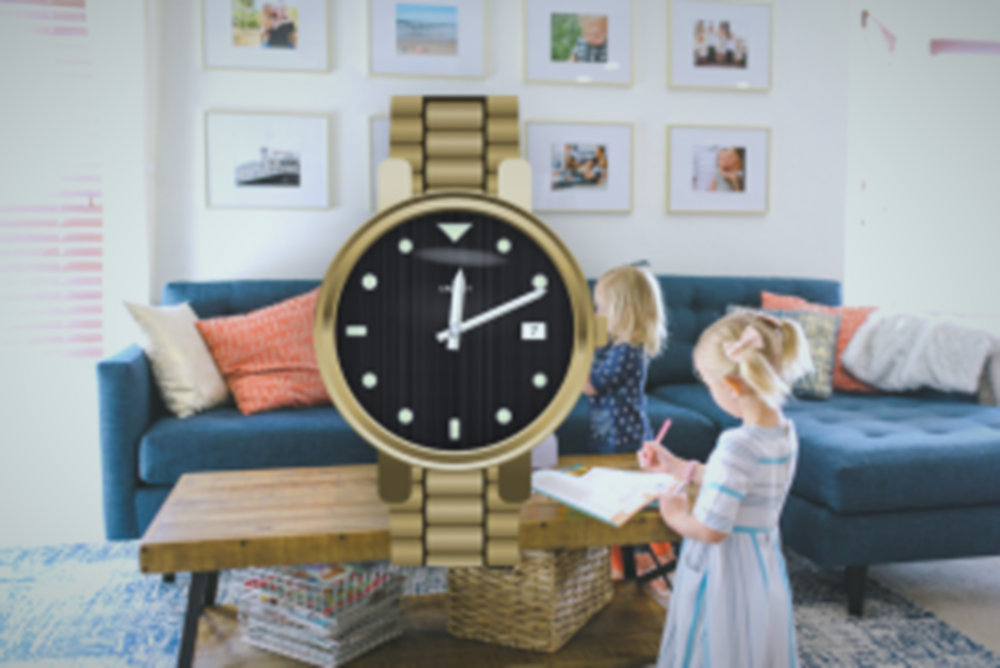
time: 12:11
